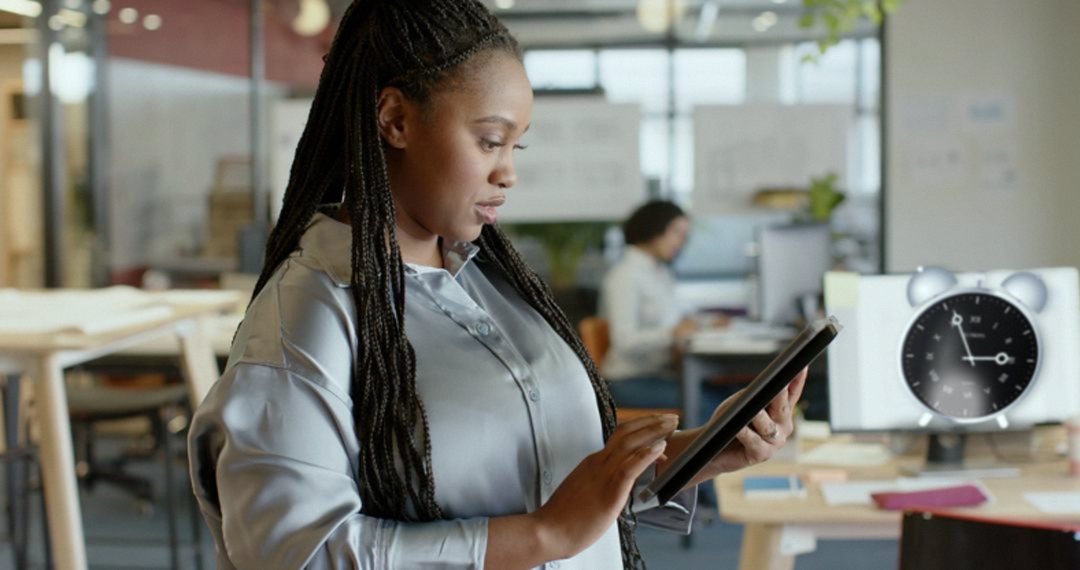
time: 2:56
